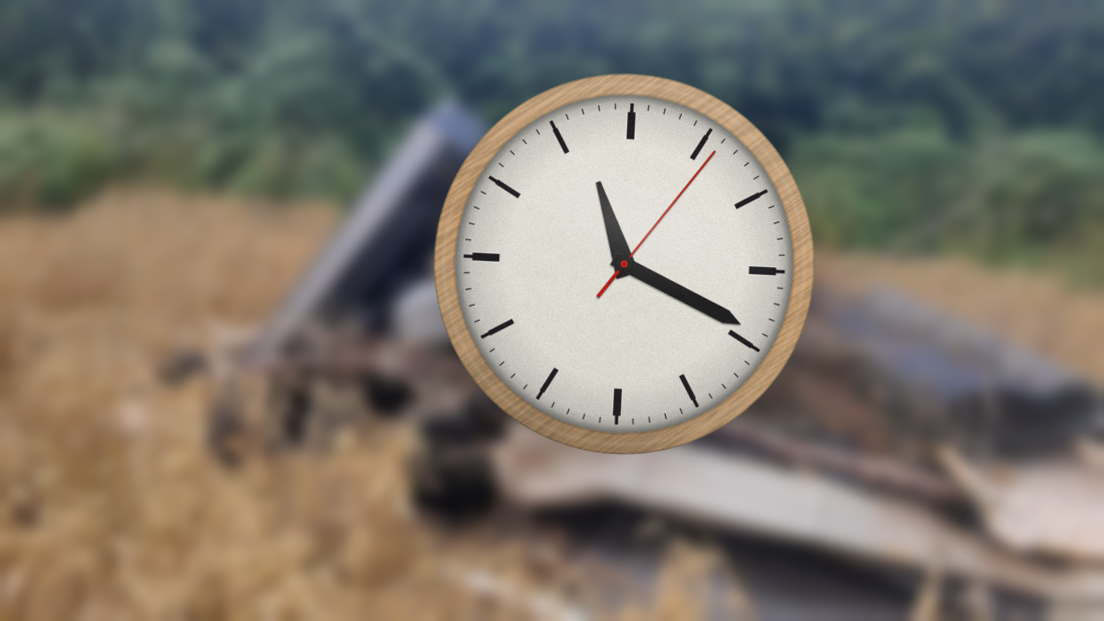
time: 11:19:06
